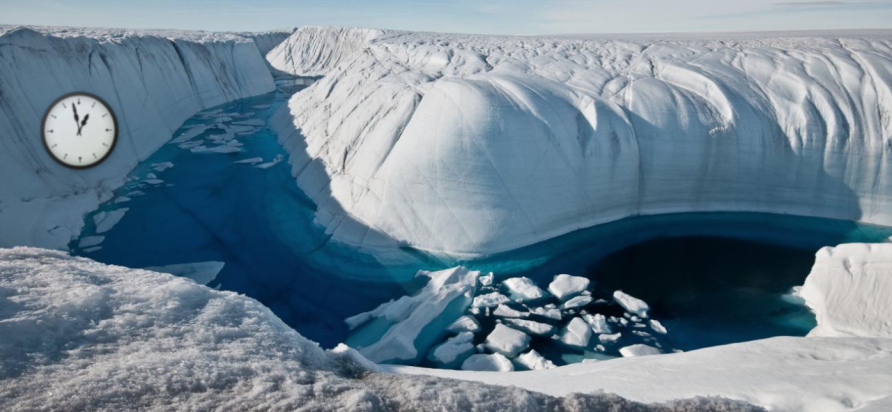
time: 12:58
